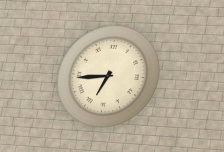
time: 6:44
